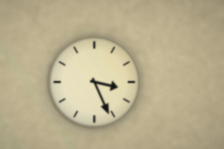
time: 3:26
